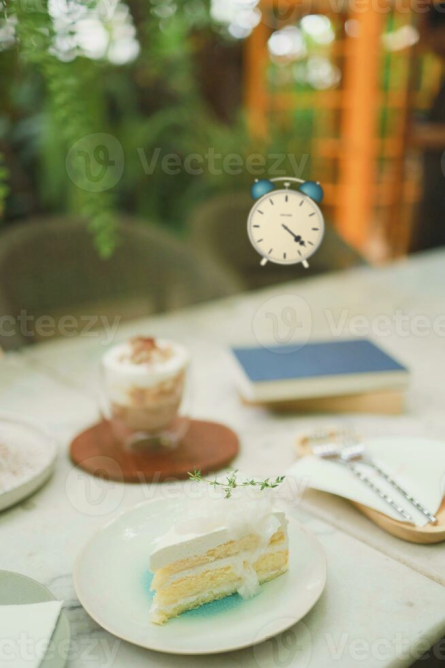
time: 4:22
